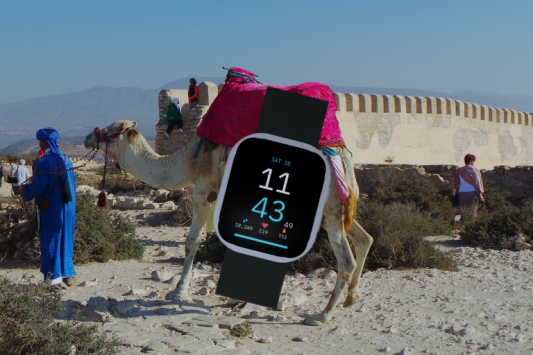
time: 11:43:49
